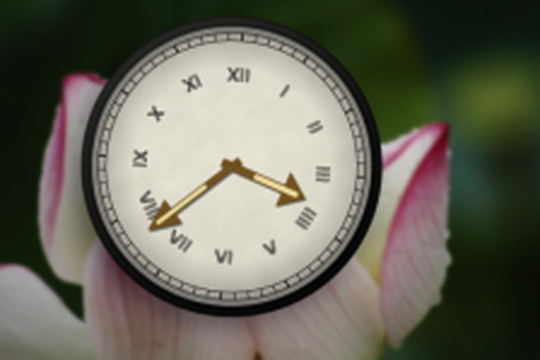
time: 3:38
